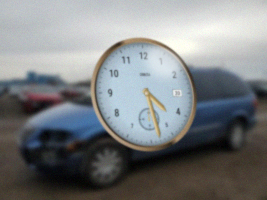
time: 4:28
